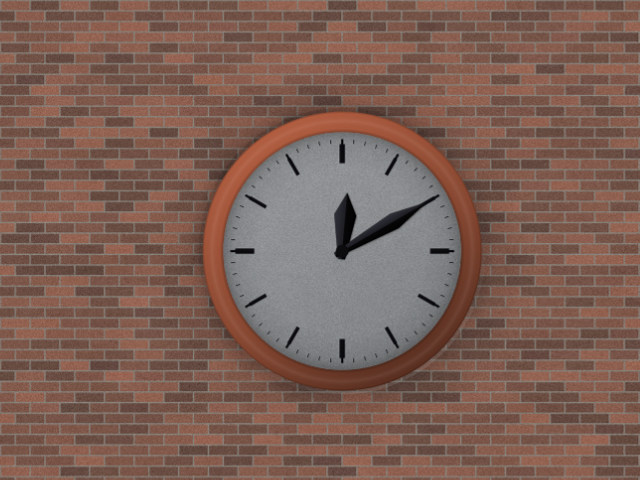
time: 12:10
